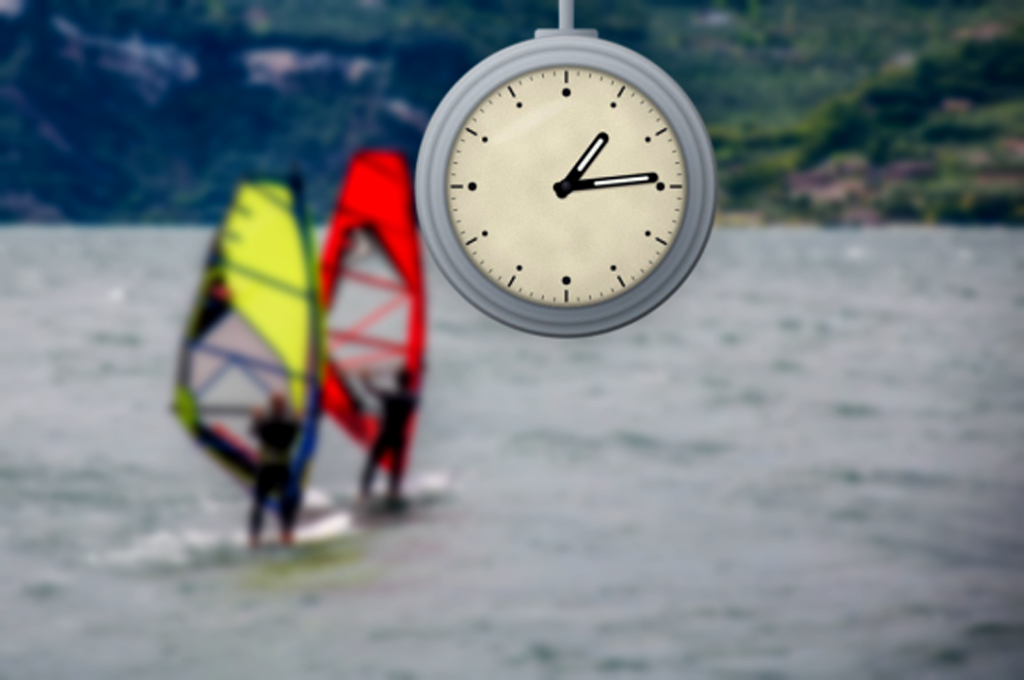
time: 1:14
